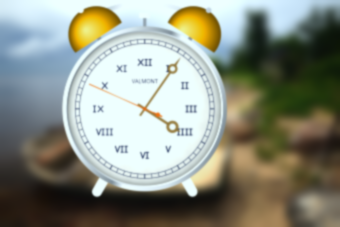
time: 4:05:49
